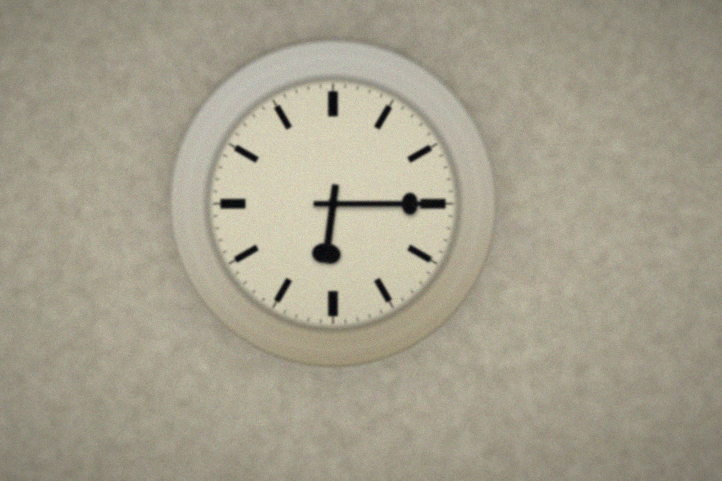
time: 6:15
